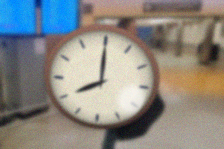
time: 8:00
